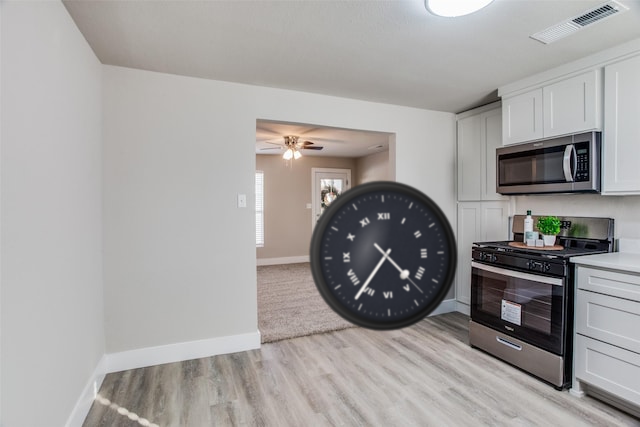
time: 4:36:23
